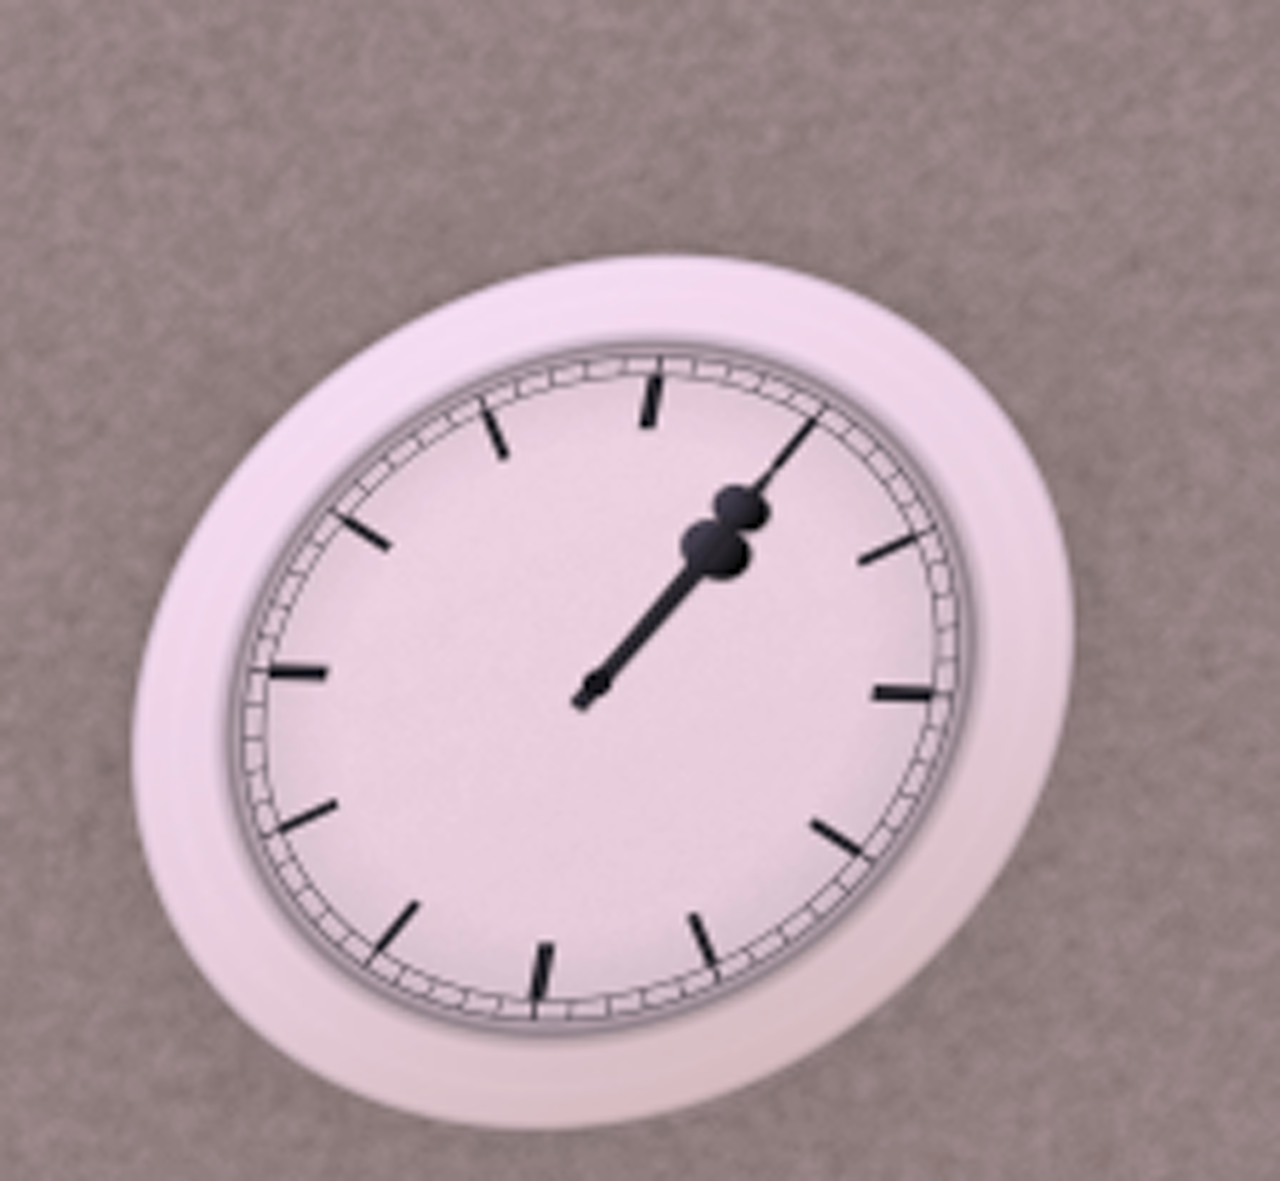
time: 1:05
